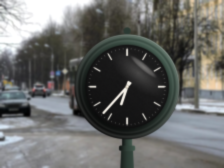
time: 6:37
